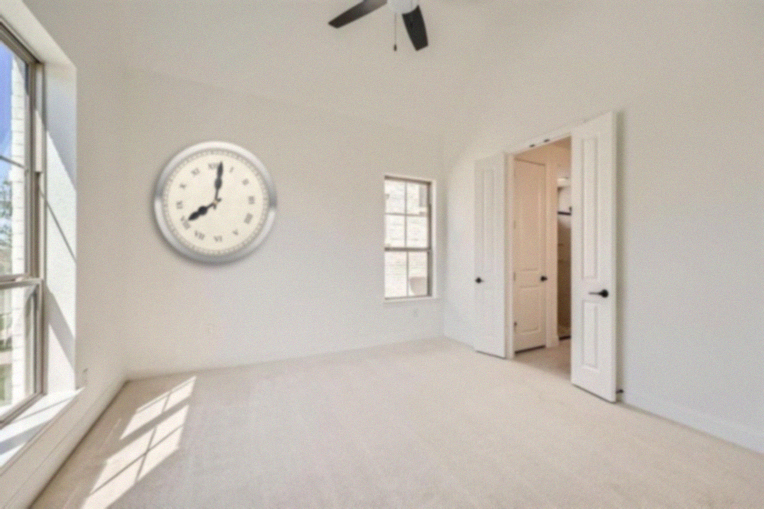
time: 8:02
